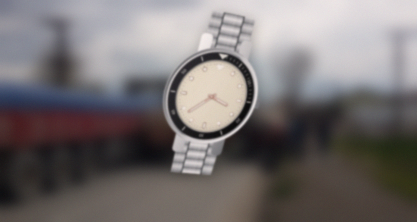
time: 3:38
